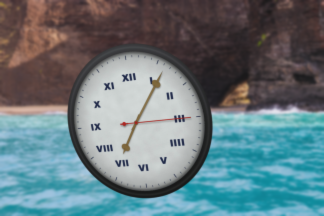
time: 7:06:15
